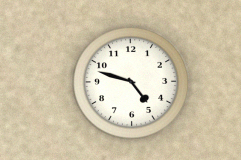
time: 4:48
